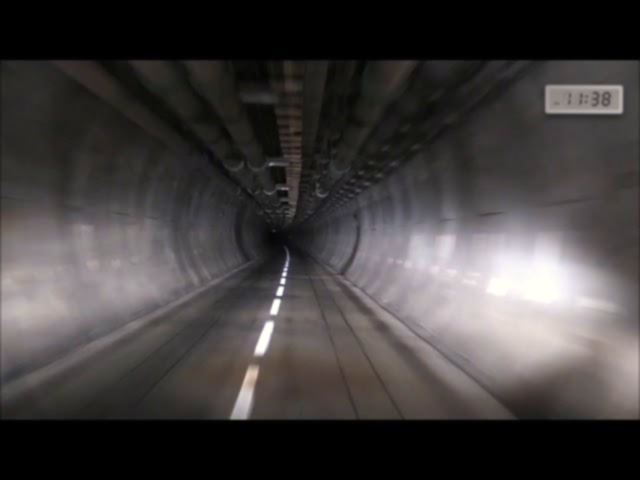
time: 11:38
